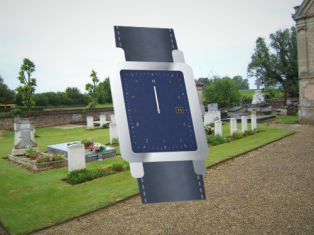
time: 12:00
